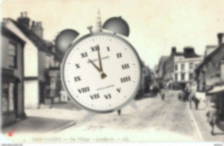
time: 11:01
